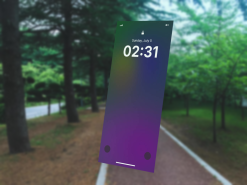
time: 2:31
